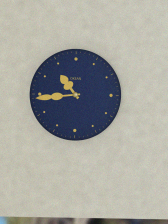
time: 10:44
